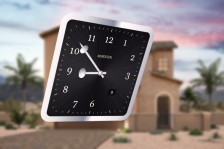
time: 8:52
